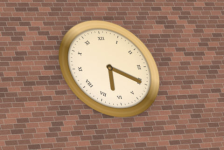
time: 6:20
